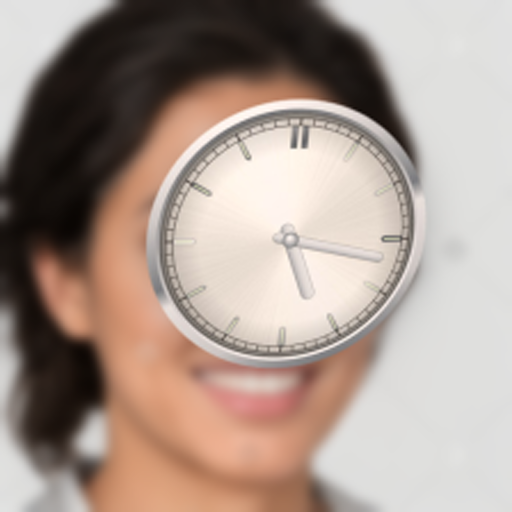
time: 5:17
